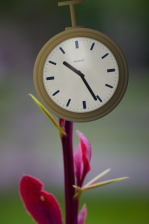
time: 10:26
